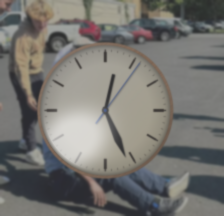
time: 12:26:06
